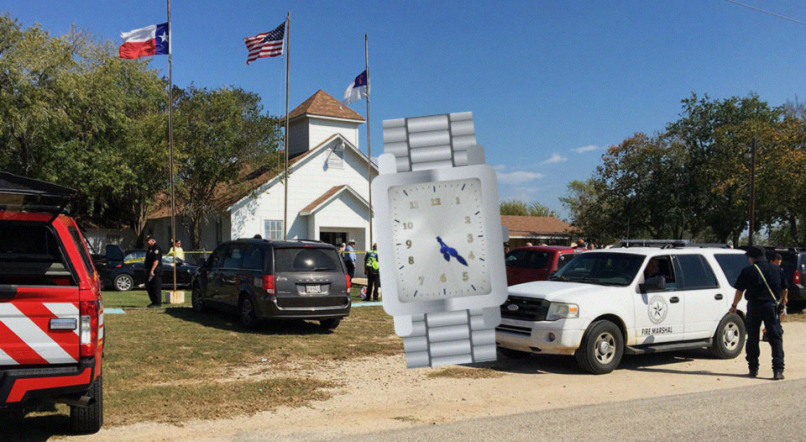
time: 5:23
